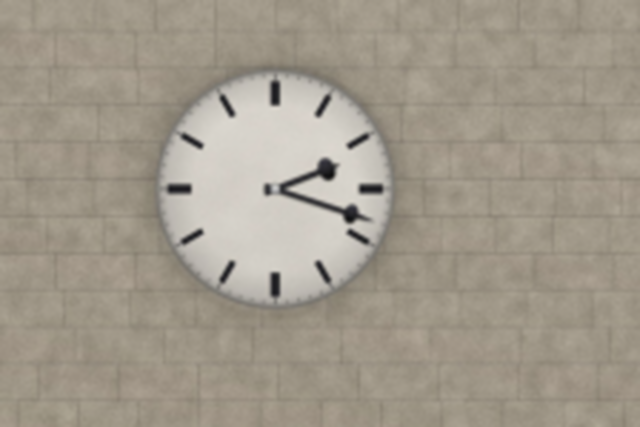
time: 2:18
